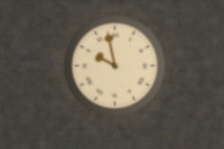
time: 9:58
